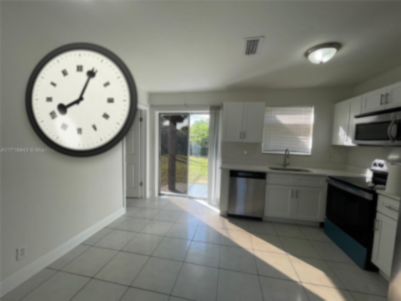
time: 8:04
